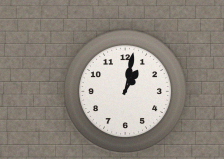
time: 1:02
